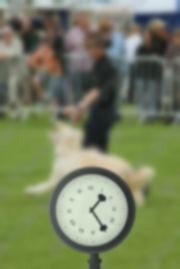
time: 1:25
